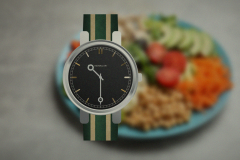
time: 10:30
